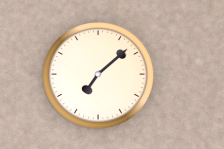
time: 7:08
